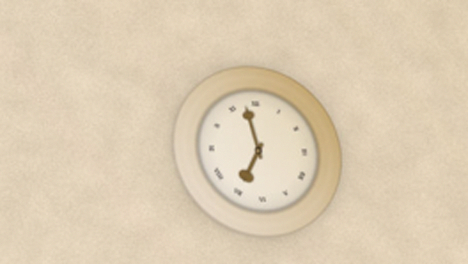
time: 6:58
